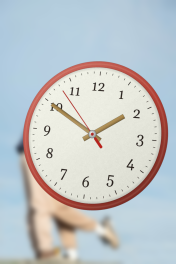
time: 1:49:53
